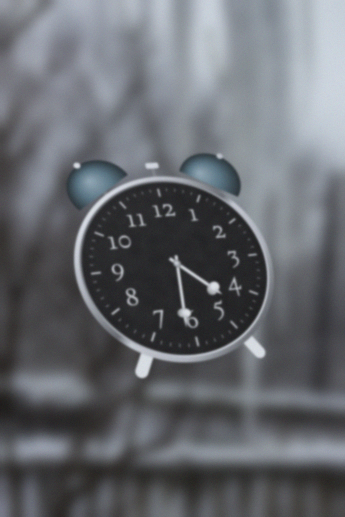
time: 4:31
